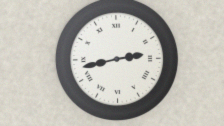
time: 2:43
